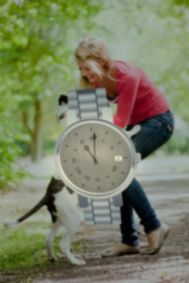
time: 11:01
